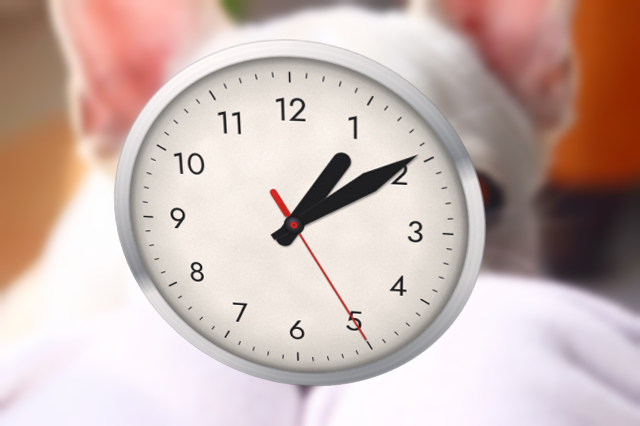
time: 1:09:25
